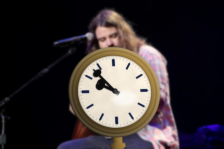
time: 9:53
